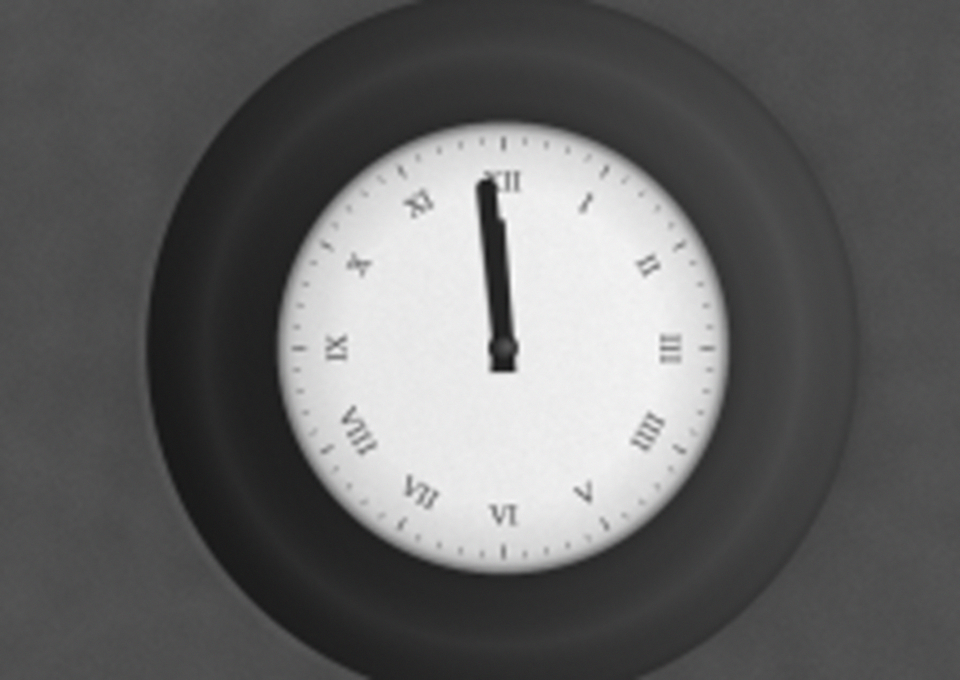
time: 11:59
